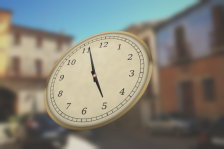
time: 4:56
